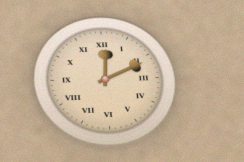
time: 12:11
